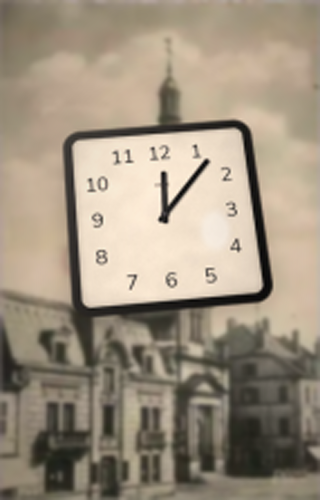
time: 12:07
